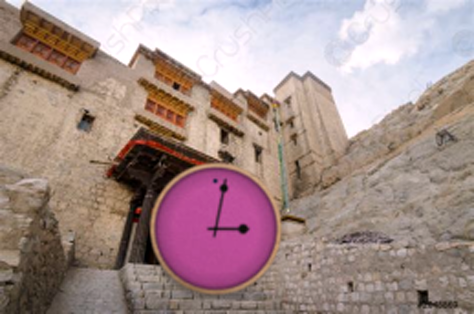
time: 3:02
